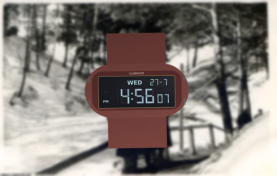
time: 4:56:07
